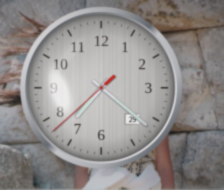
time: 7:21:38
